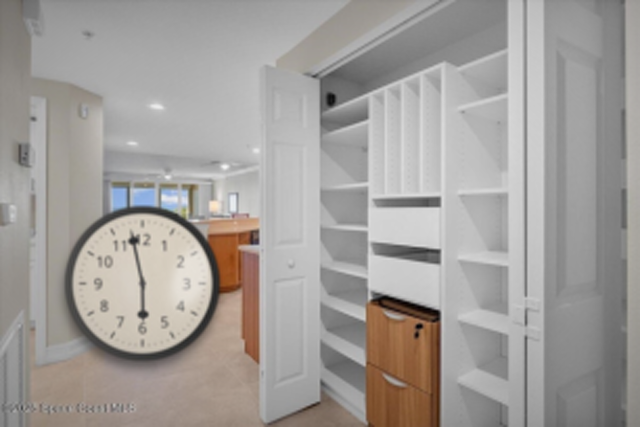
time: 5:58
